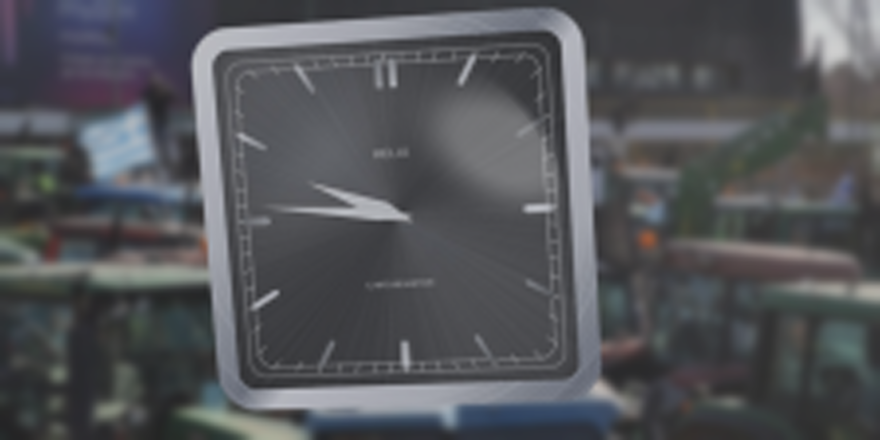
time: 9:46
